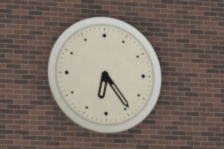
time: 6:24
